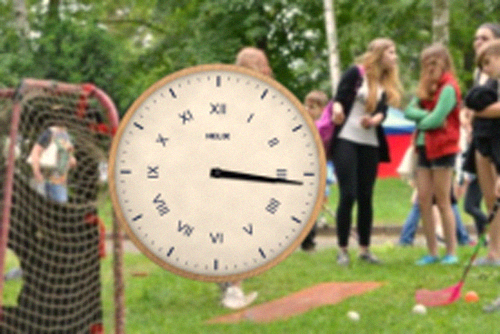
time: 3:16
